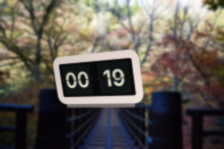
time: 0:19
